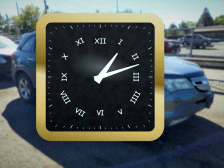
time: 1:12
